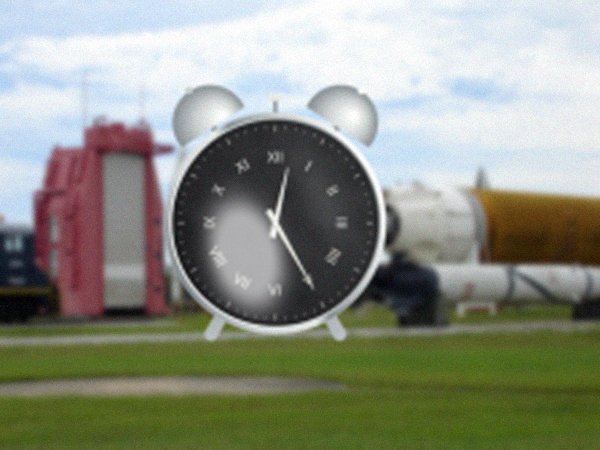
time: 12:25
